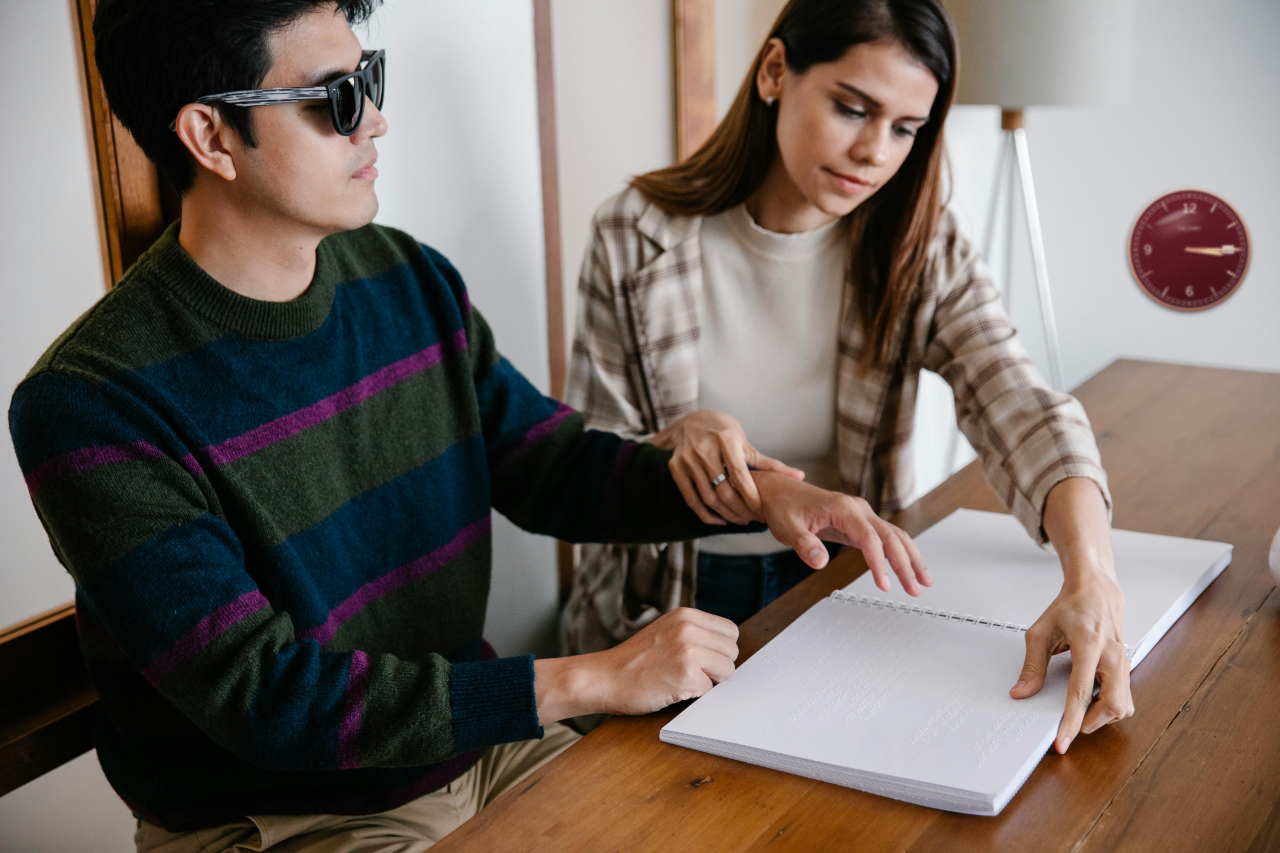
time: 3:15
